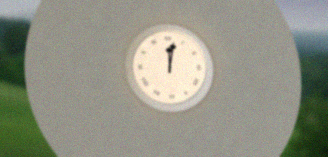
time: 12:02
